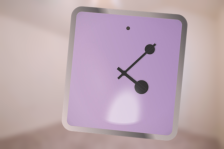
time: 4:07
